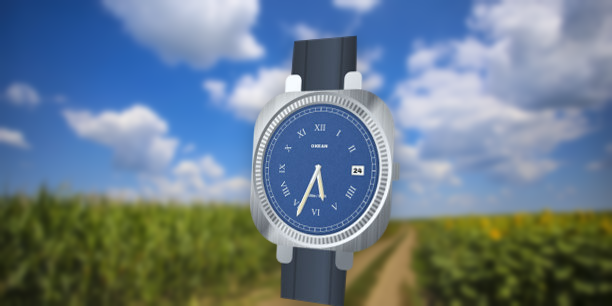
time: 5:34
